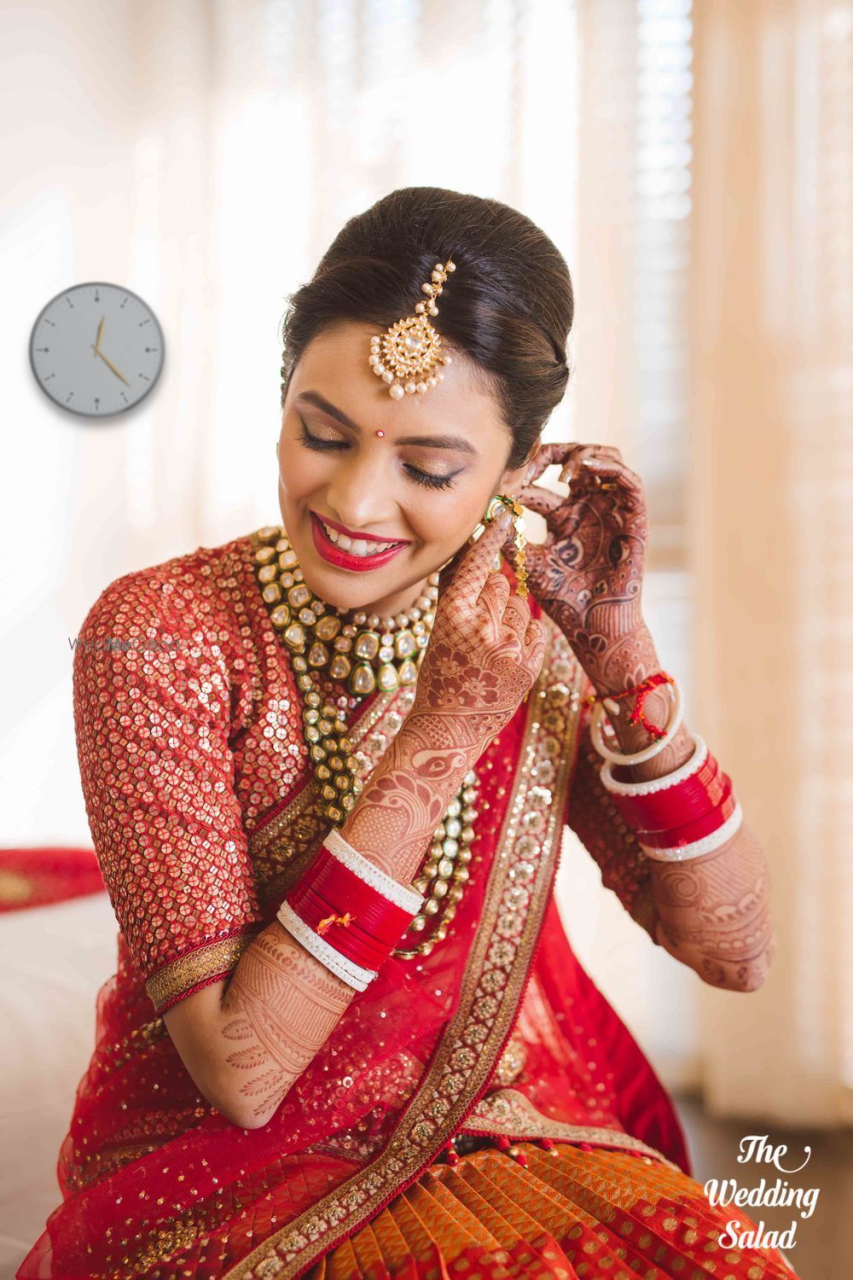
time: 12:23
